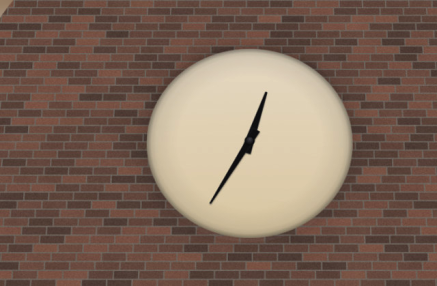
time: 12:35
